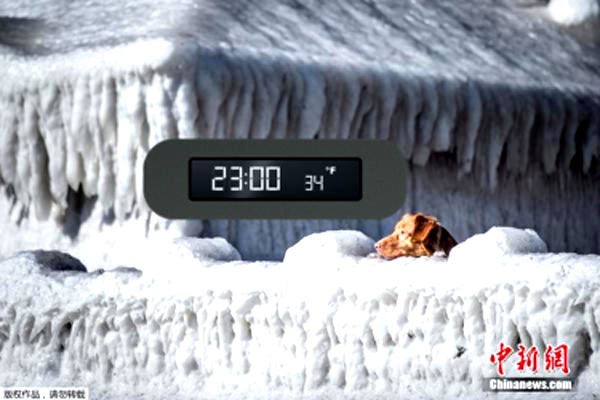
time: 23:00
